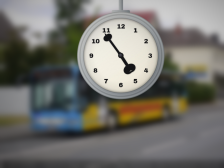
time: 4:54
